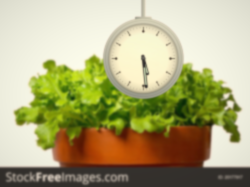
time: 5:29
